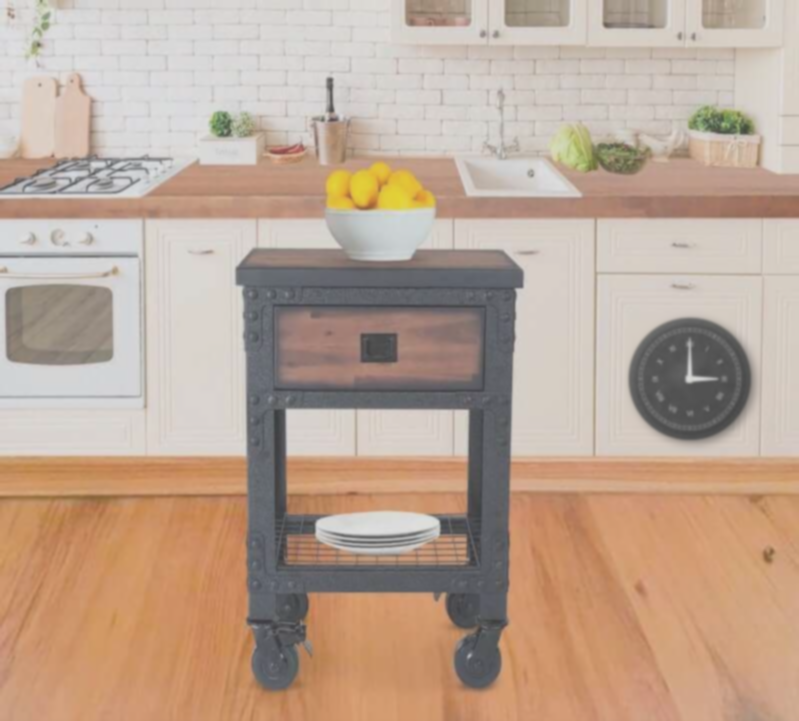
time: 3:00
